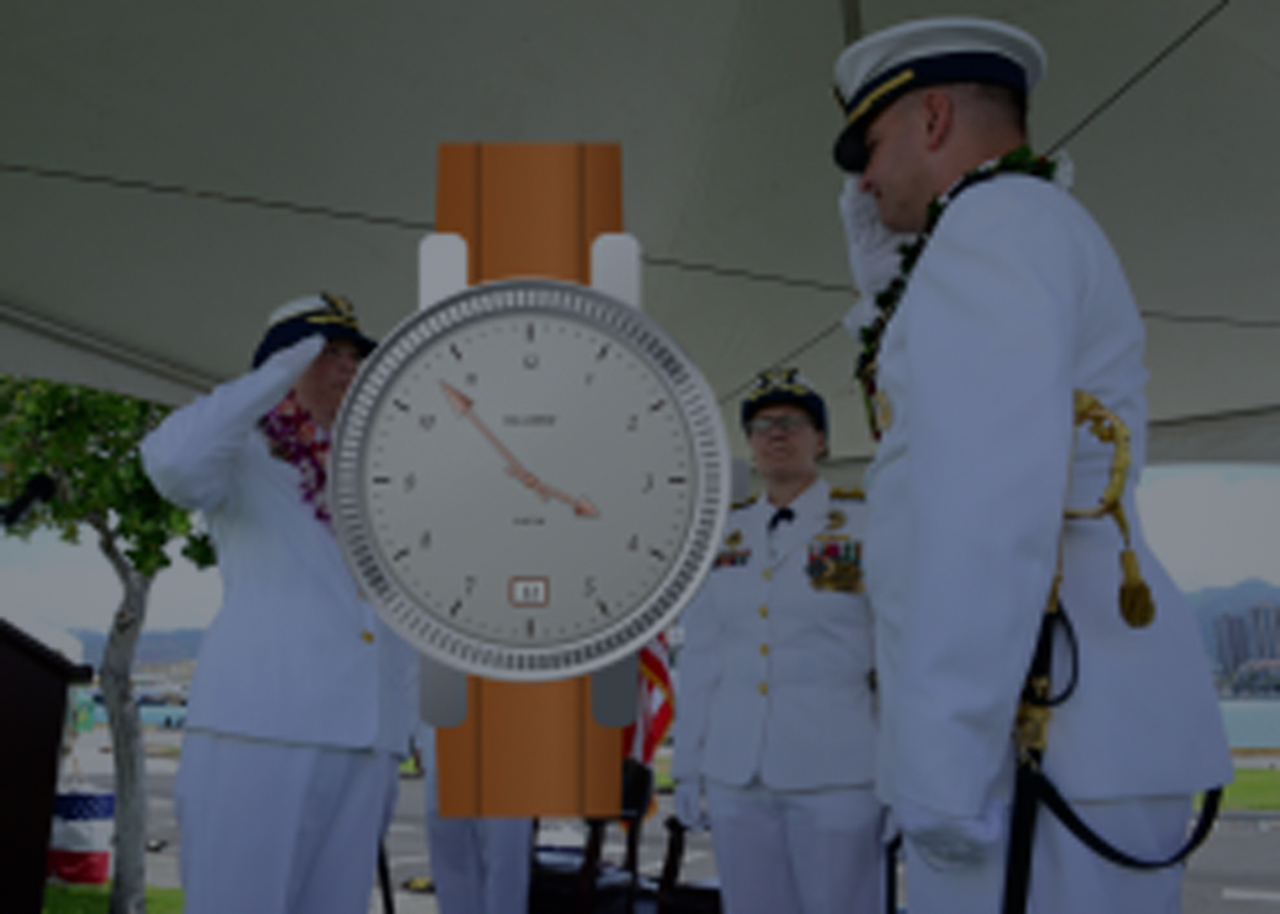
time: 3:53
